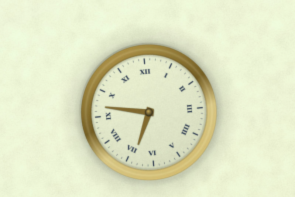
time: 6:47
